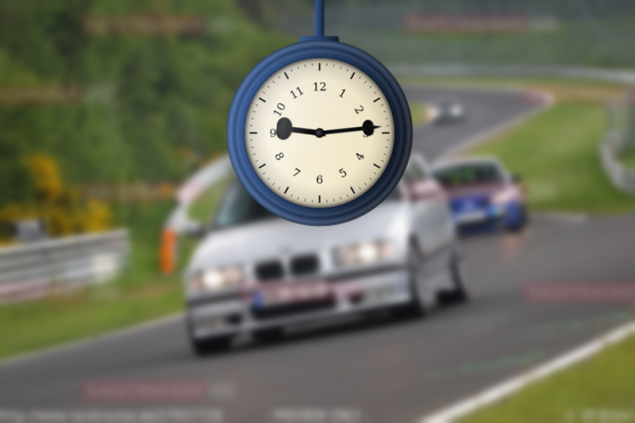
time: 9:14
